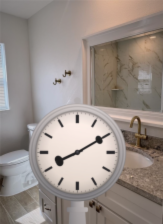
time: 8:10
